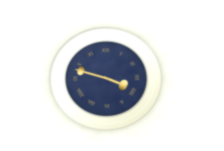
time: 3:48
